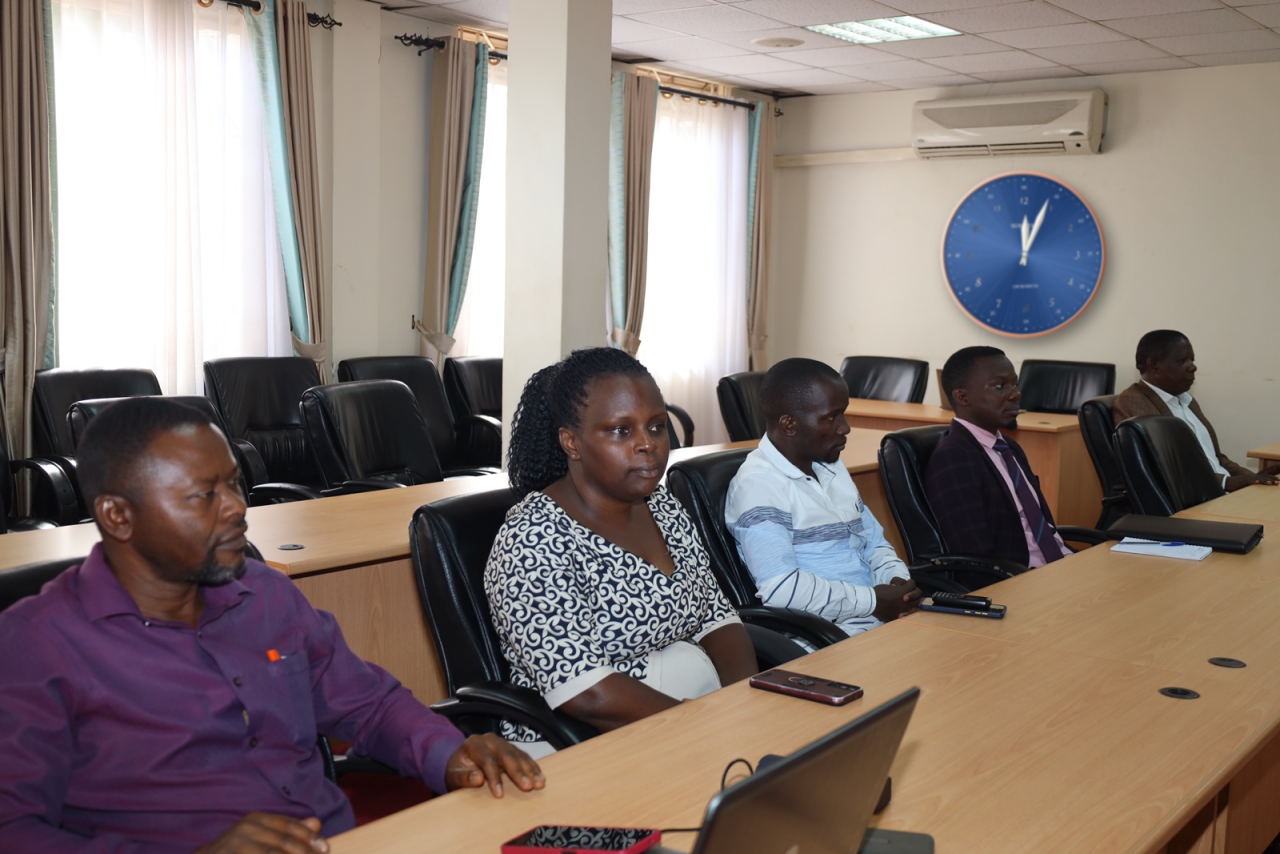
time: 12:04
